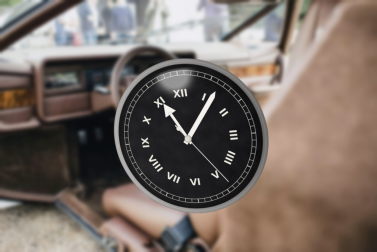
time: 11:06:24
